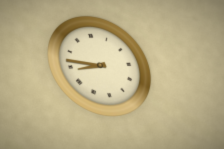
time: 8:47
